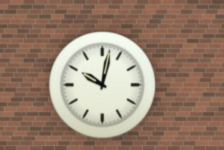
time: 10:02
